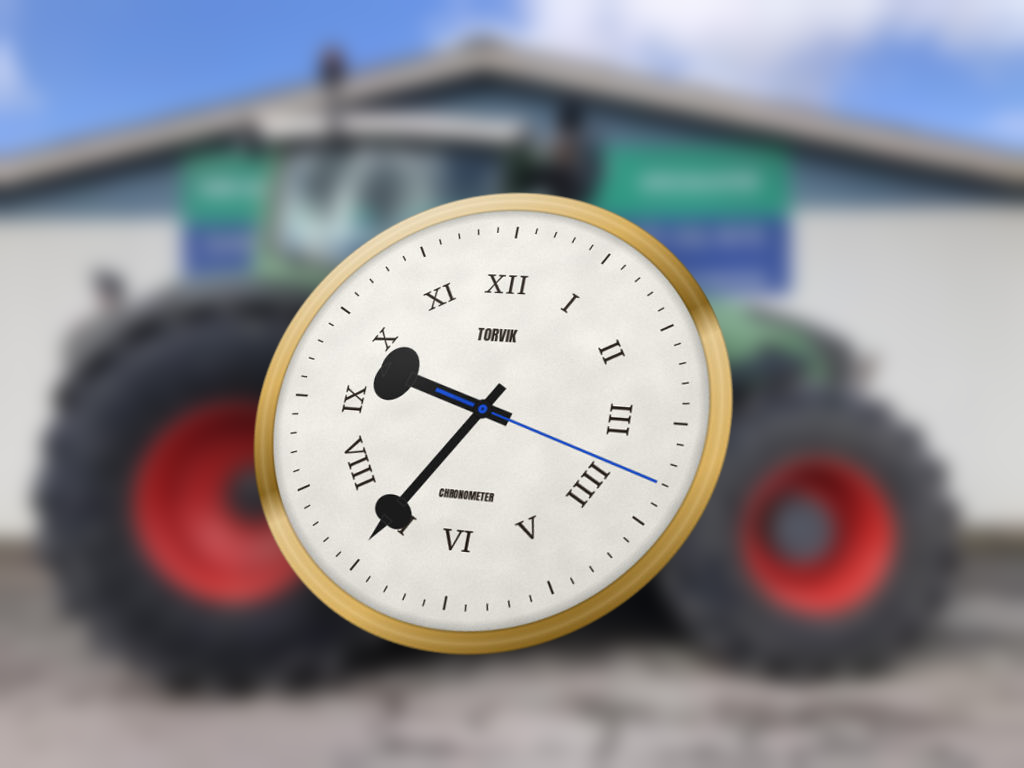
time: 9:35:18
